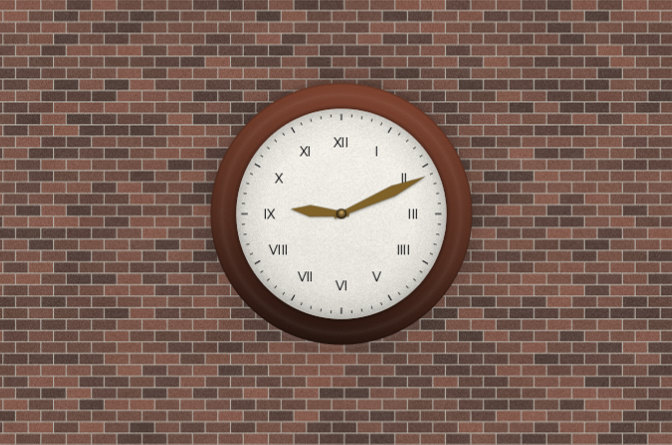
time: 9:11
